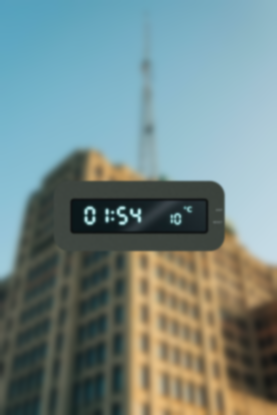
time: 1:54
